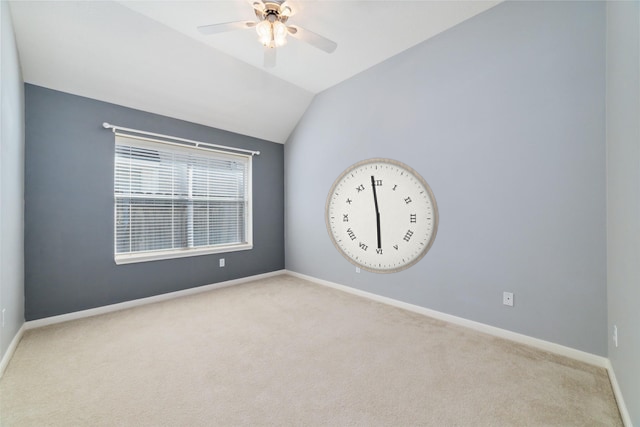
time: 5:59
